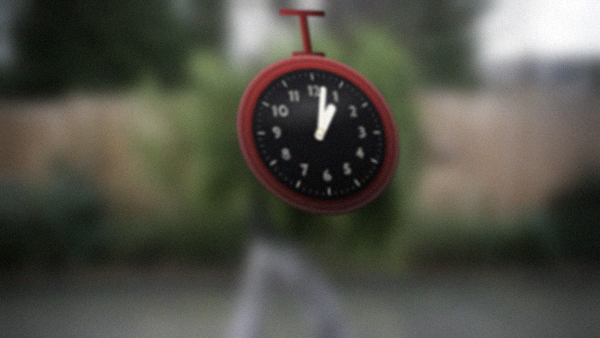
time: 1:02
